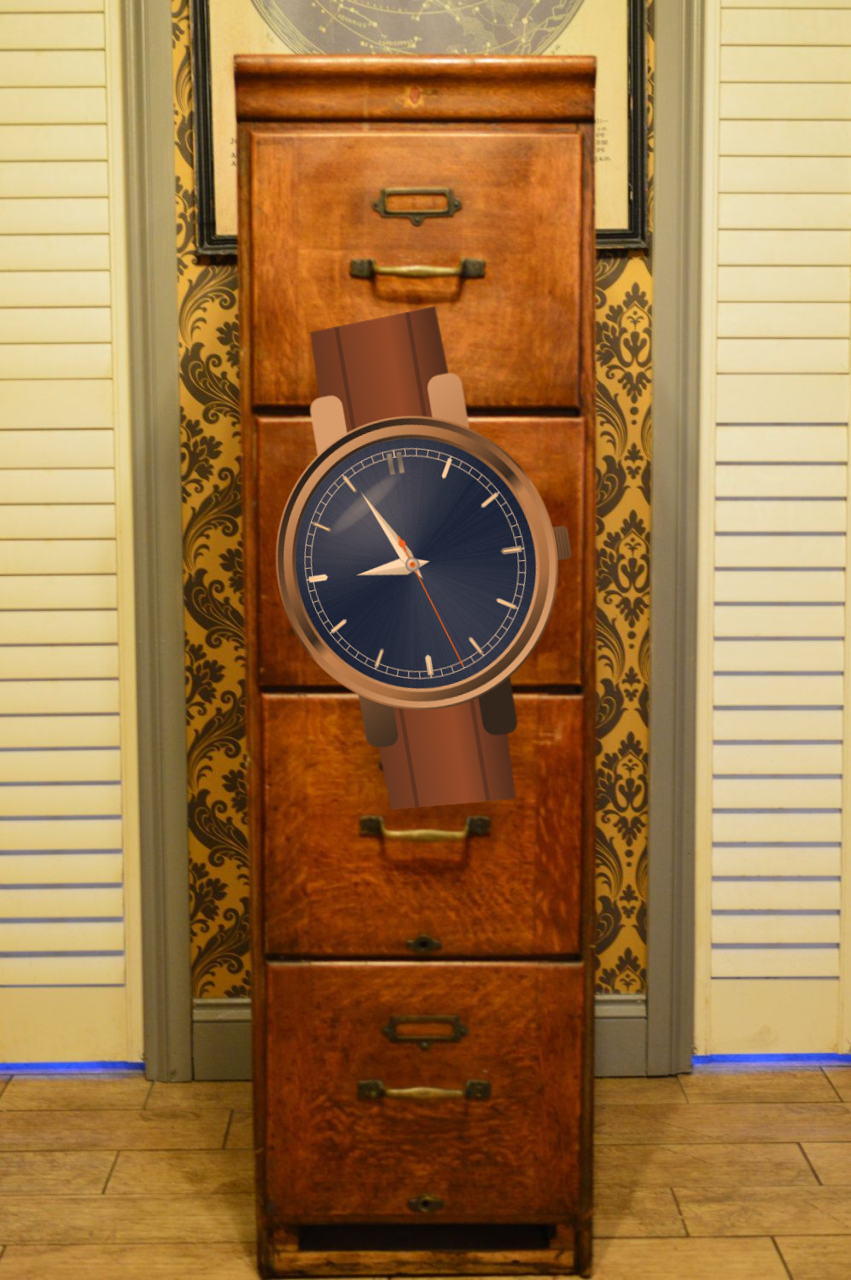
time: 8:55:27
